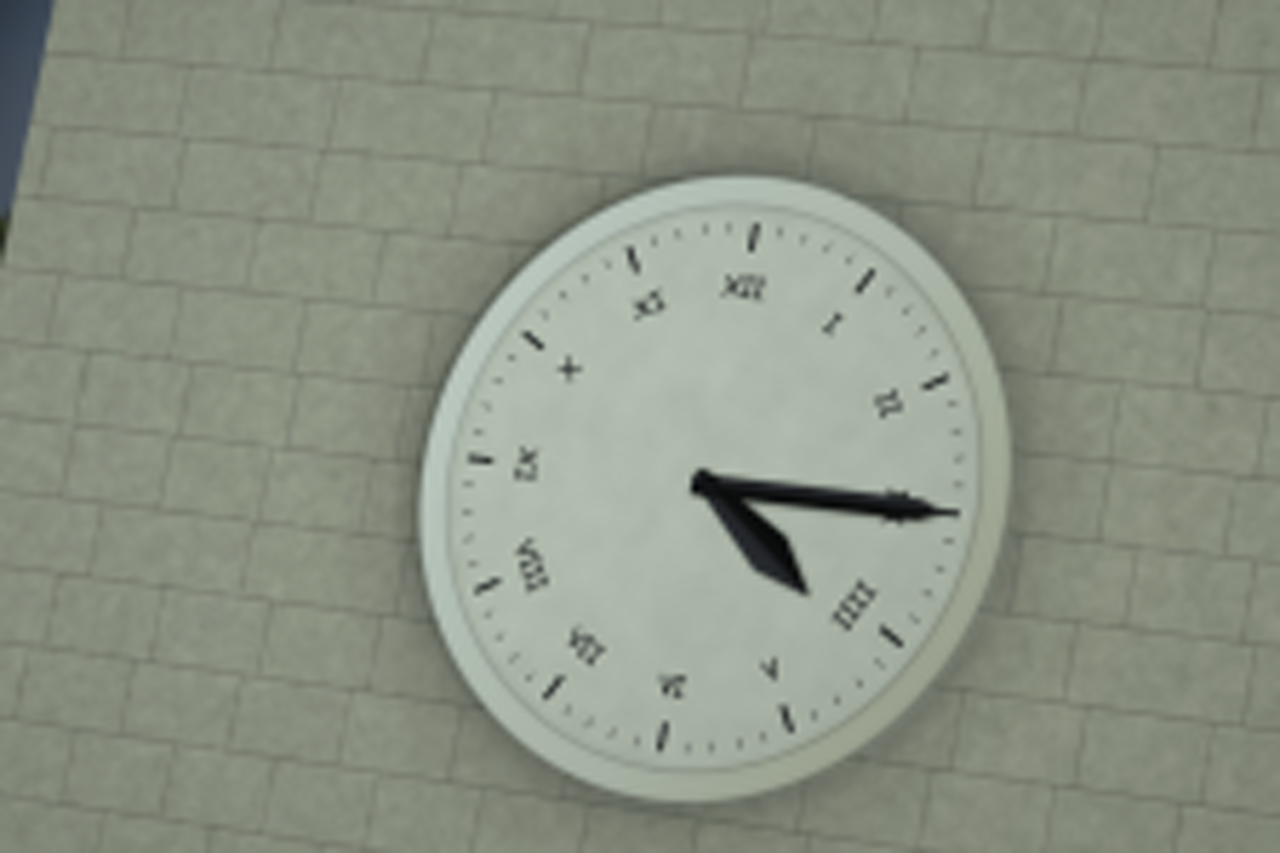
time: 4:15
